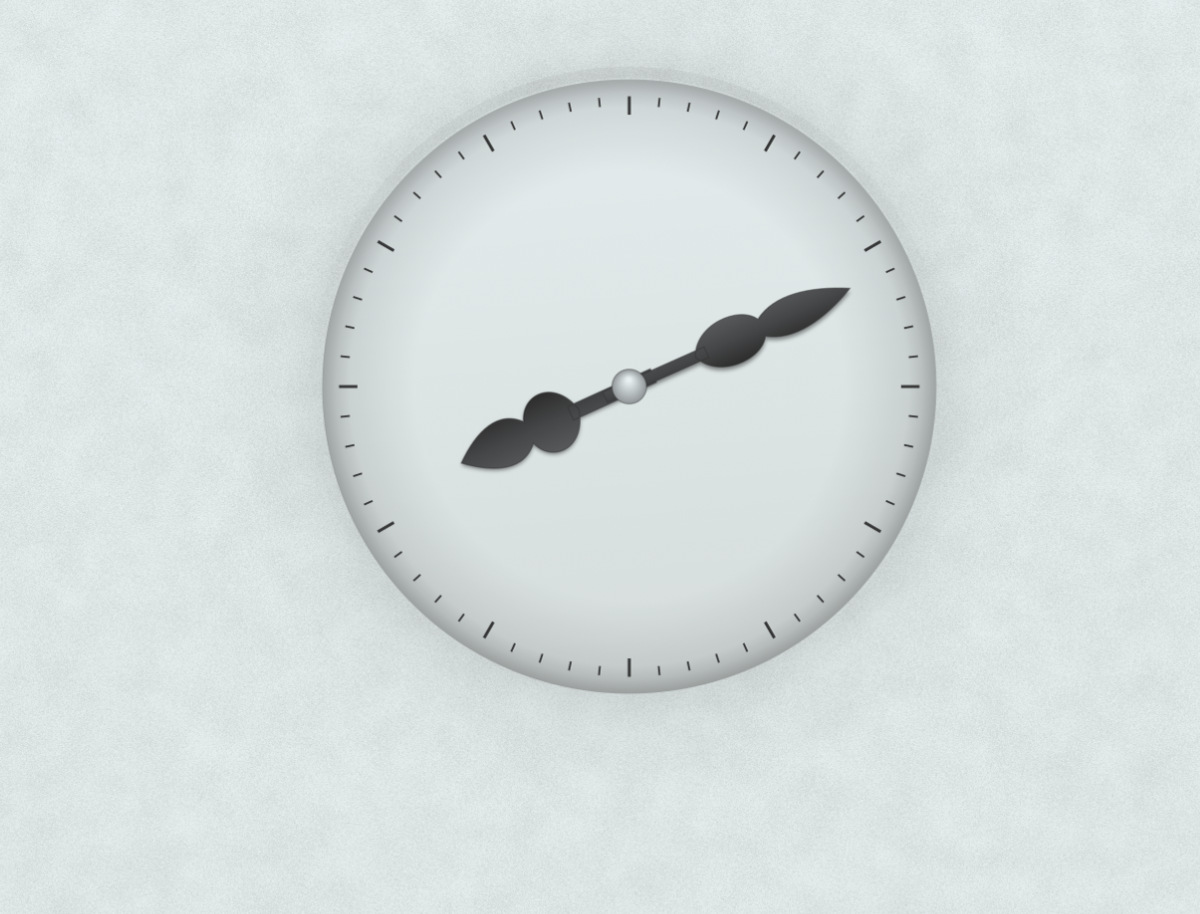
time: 8:11
